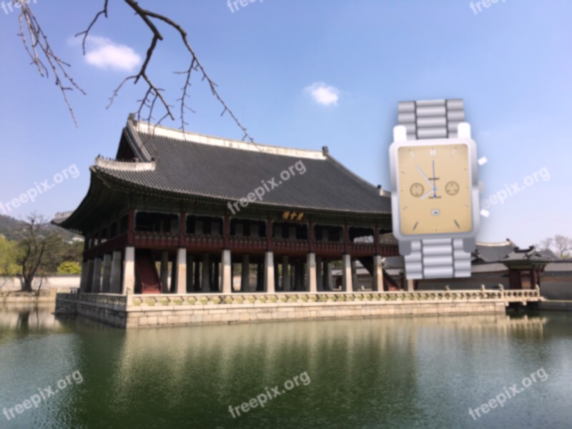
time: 7:54
